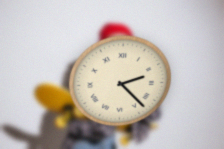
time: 2:23
